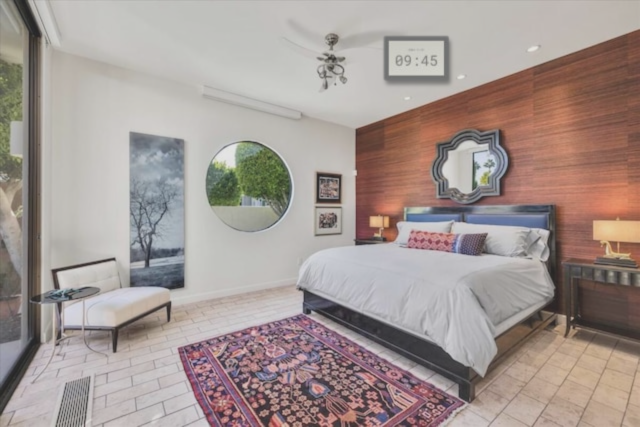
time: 9:45
